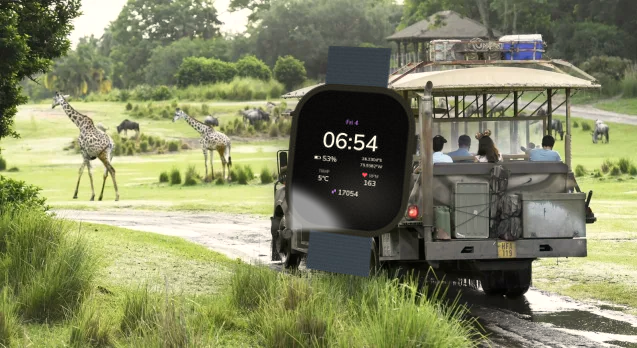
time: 6:54
